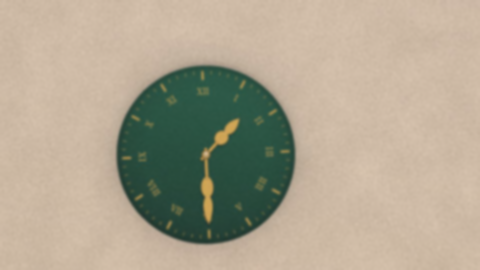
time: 1:30
